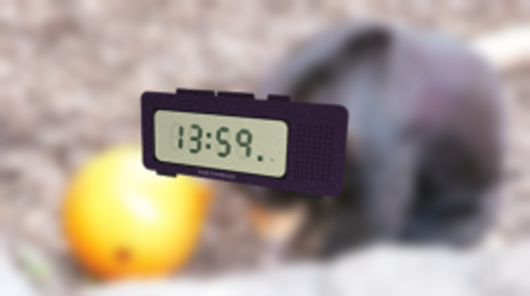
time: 13:59
